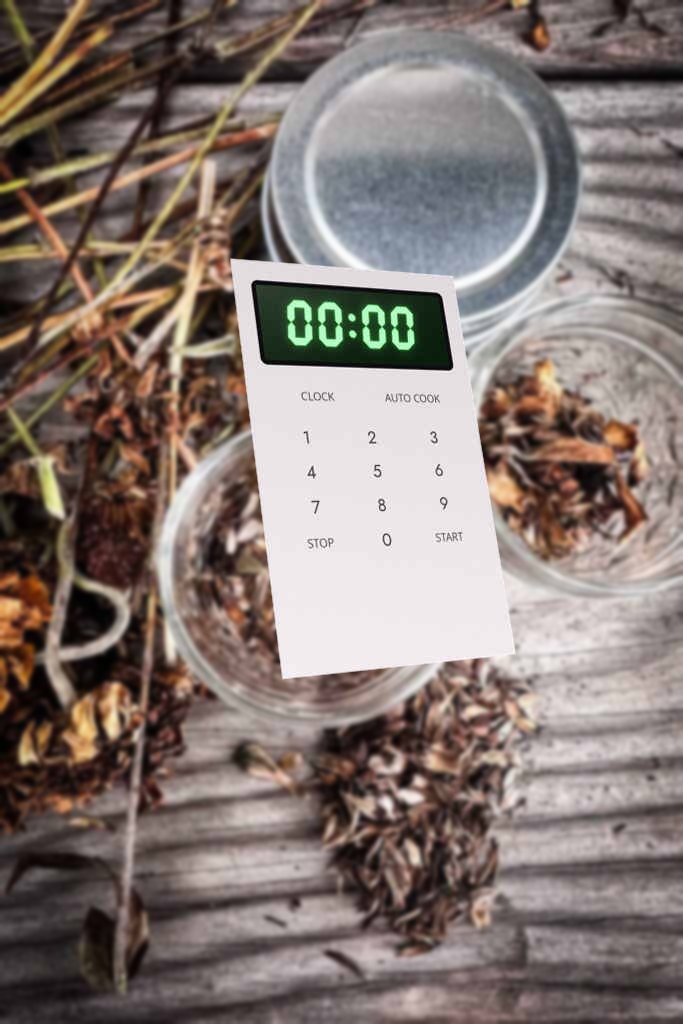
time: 0:00
